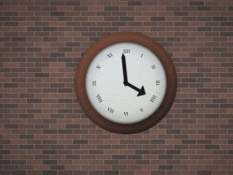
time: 3:59
